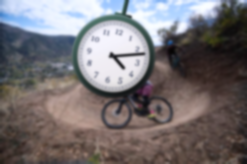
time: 4:12
